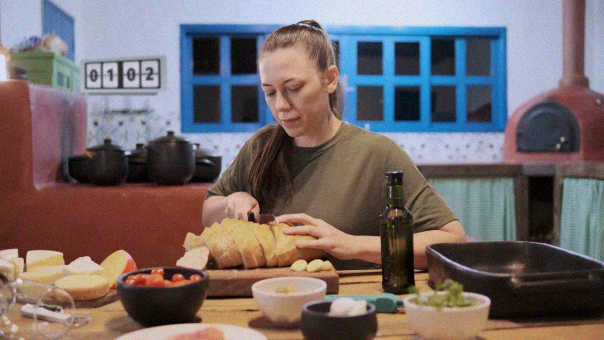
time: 1:02
